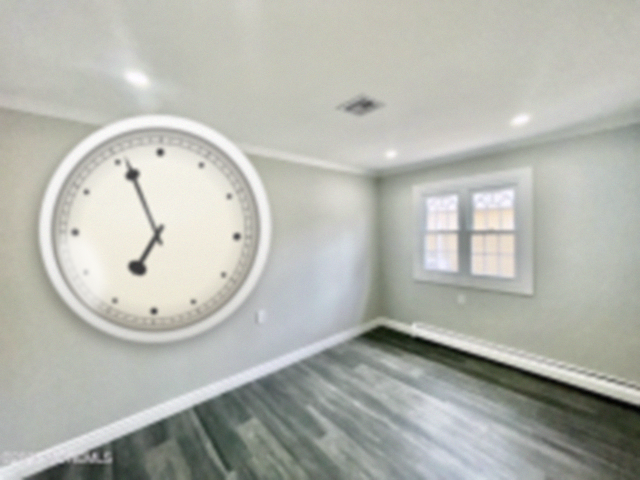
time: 6:56
